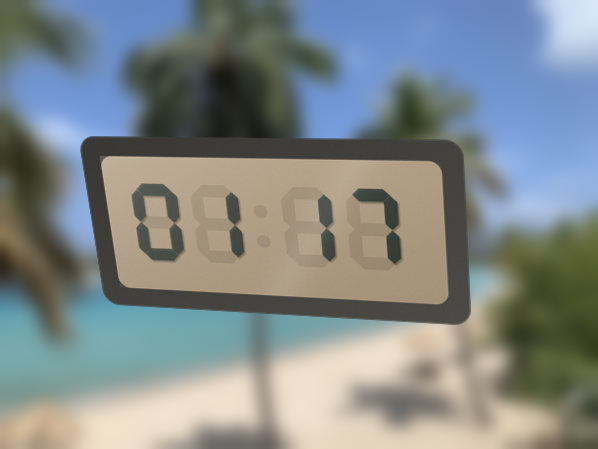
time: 1:17
